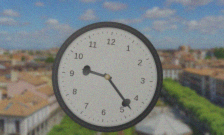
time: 9:23
